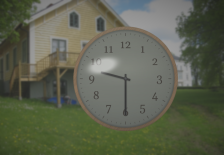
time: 9:30
